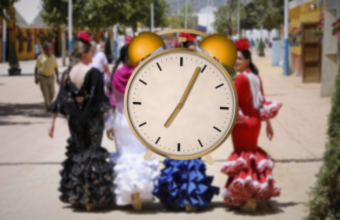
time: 7:04
